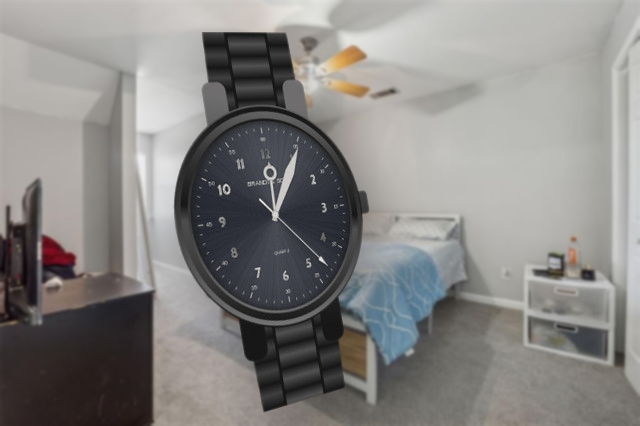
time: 12:05:23
